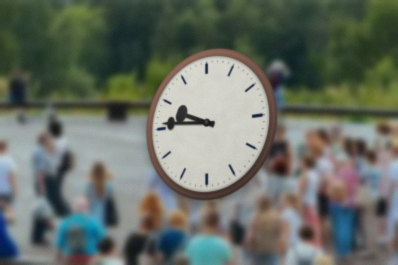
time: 9:46
